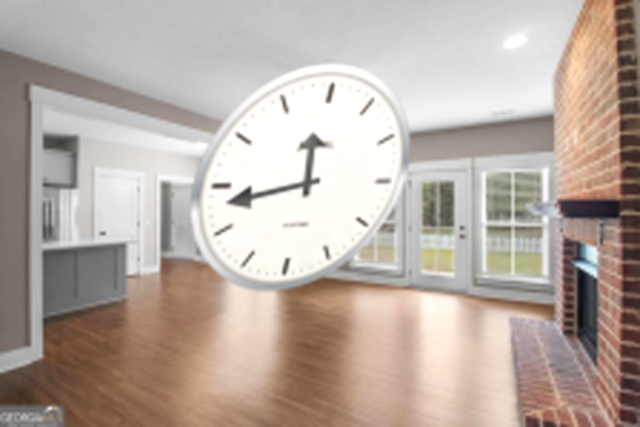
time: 11:43
